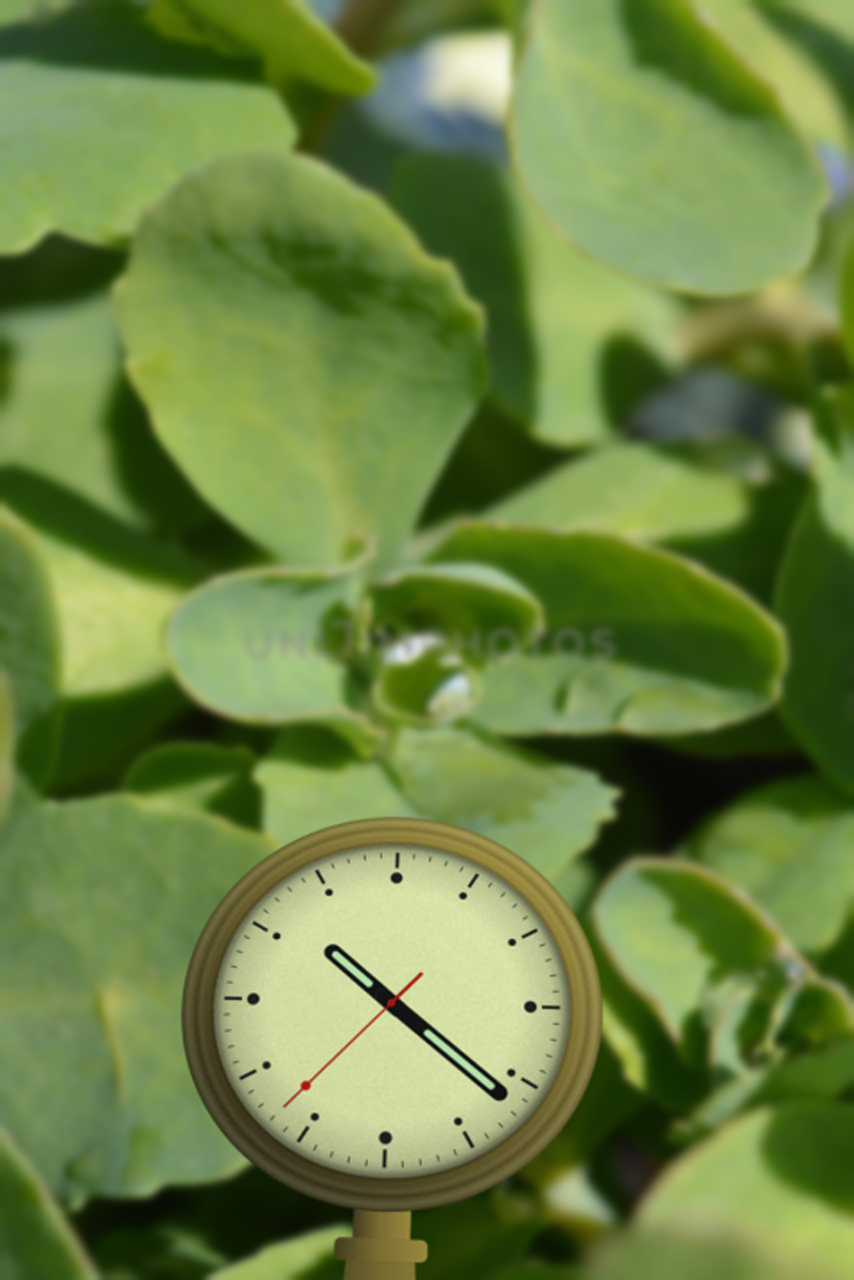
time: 10:21:37
